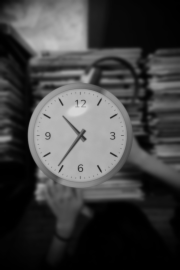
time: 10:36
